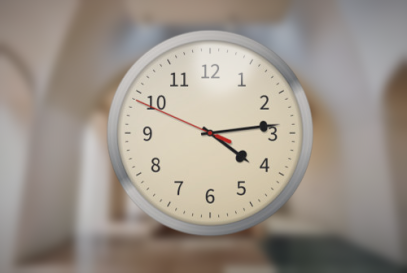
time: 4:13:49
